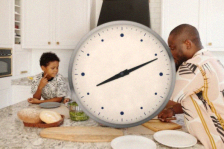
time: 8:11
